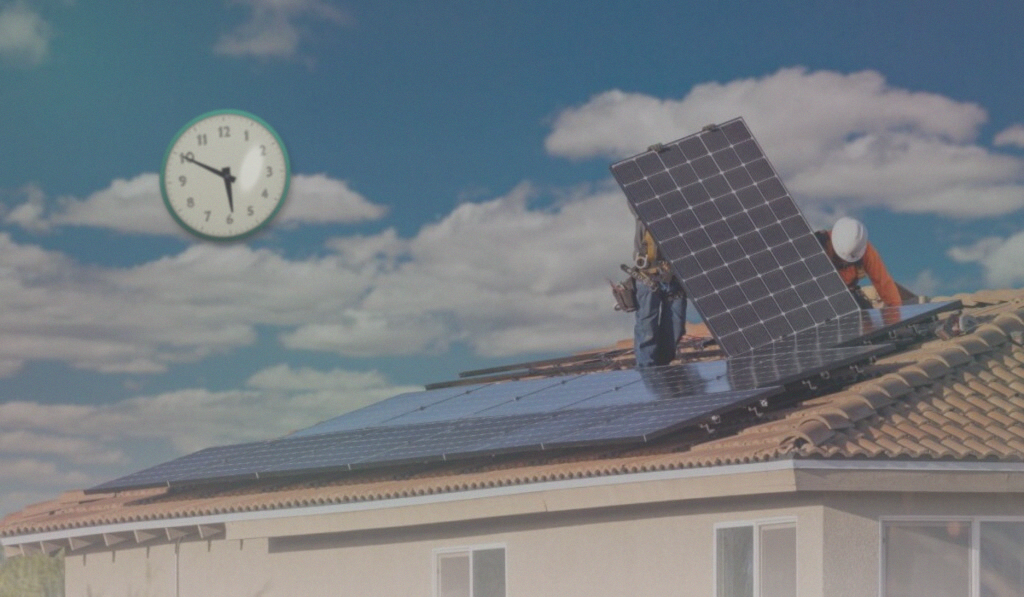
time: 5:50
